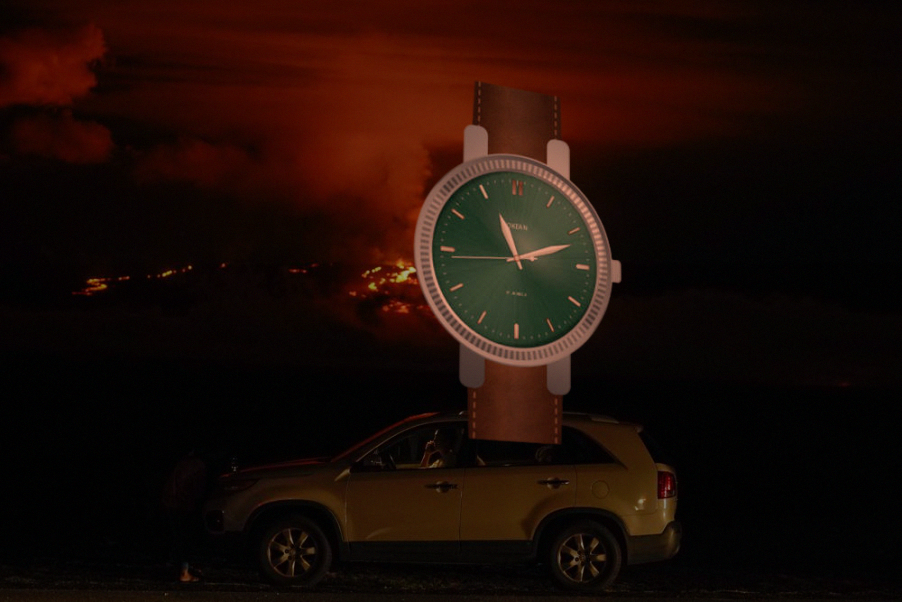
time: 11:11:44
